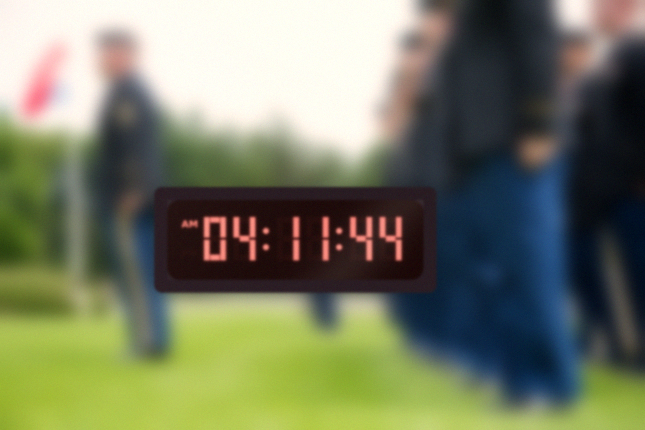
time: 4:11:44
